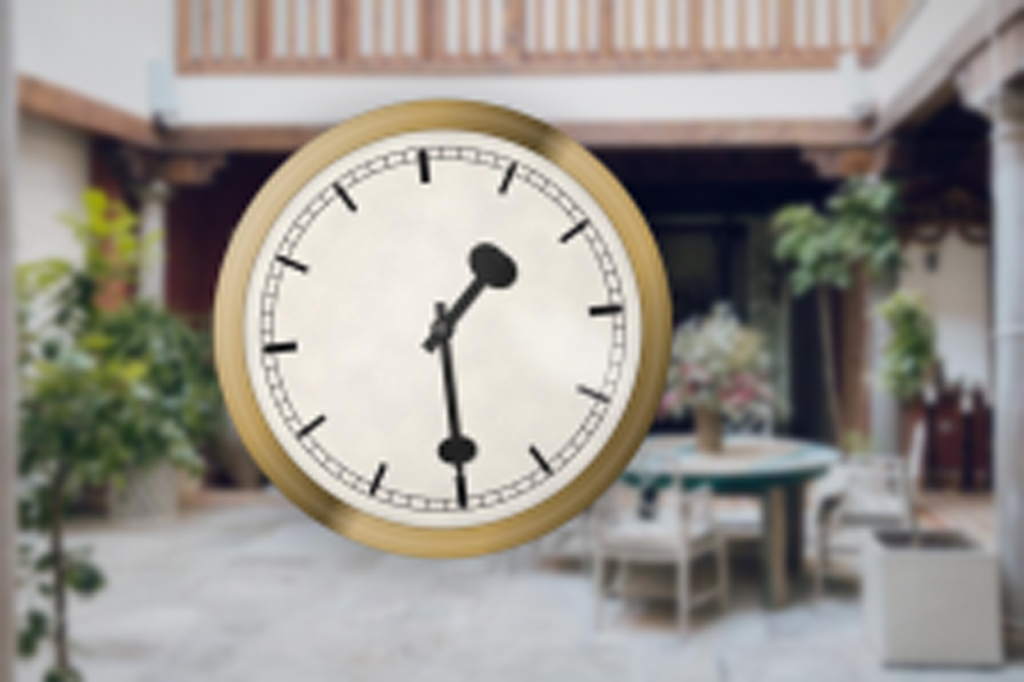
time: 1:30
